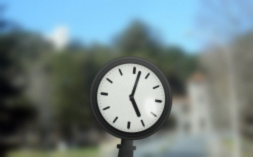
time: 5:02
